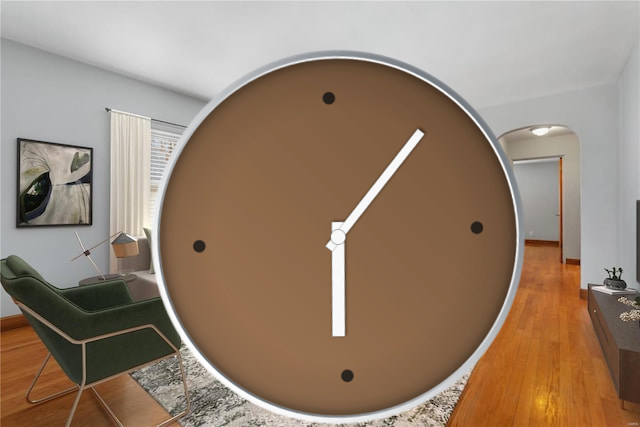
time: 6:07
